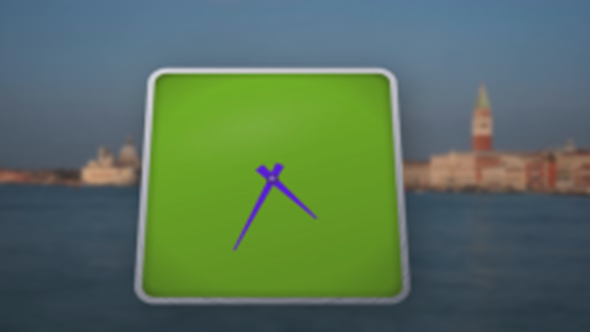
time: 4:34
